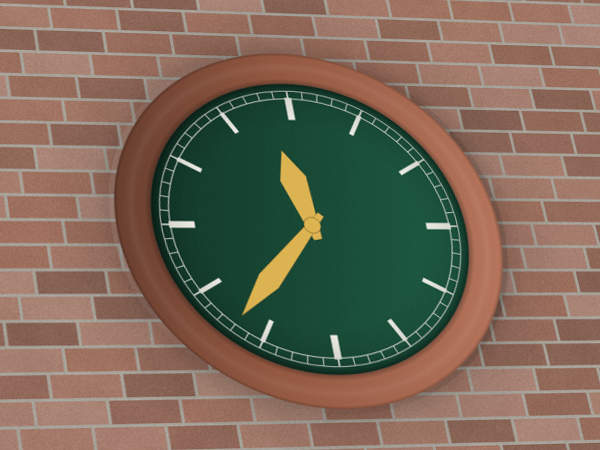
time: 11:37
